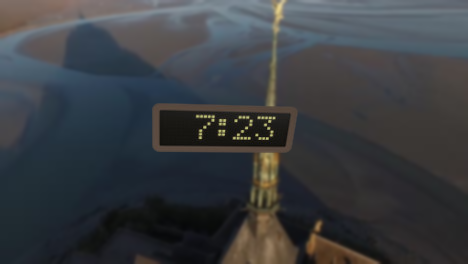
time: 7:23
